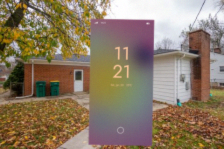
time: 11:21
